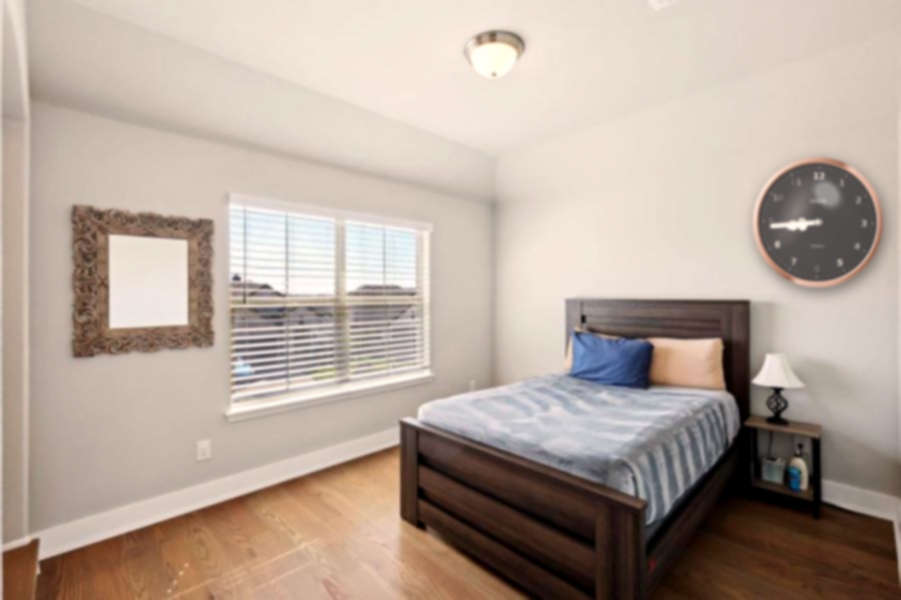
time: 8:44
